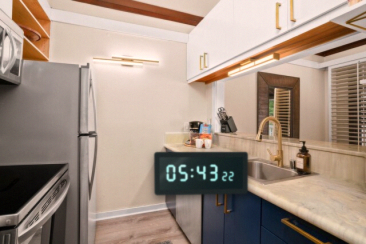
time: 5:43:22
